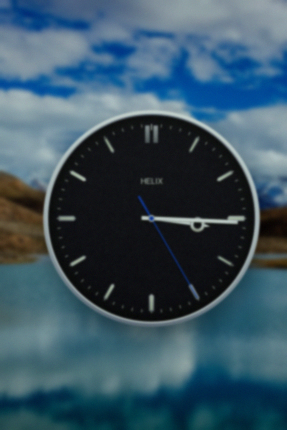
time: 3:15:25
